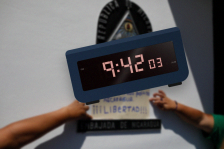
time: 9:42:03
